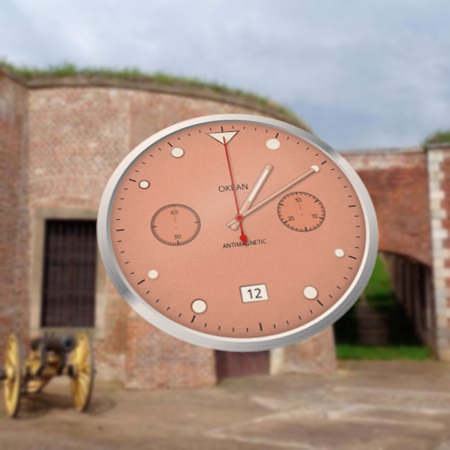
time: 1:10
